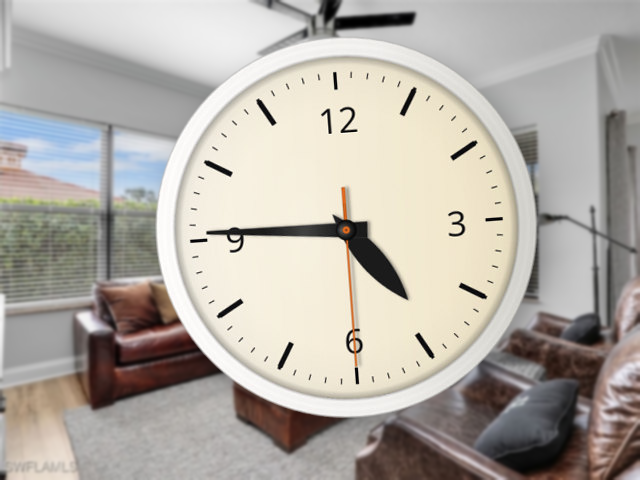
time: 4:45:30
